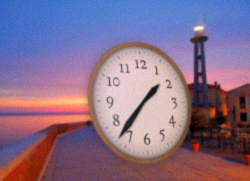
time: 1:37
